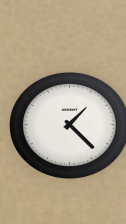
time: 1:23
